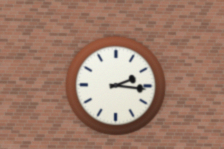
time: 2:16
